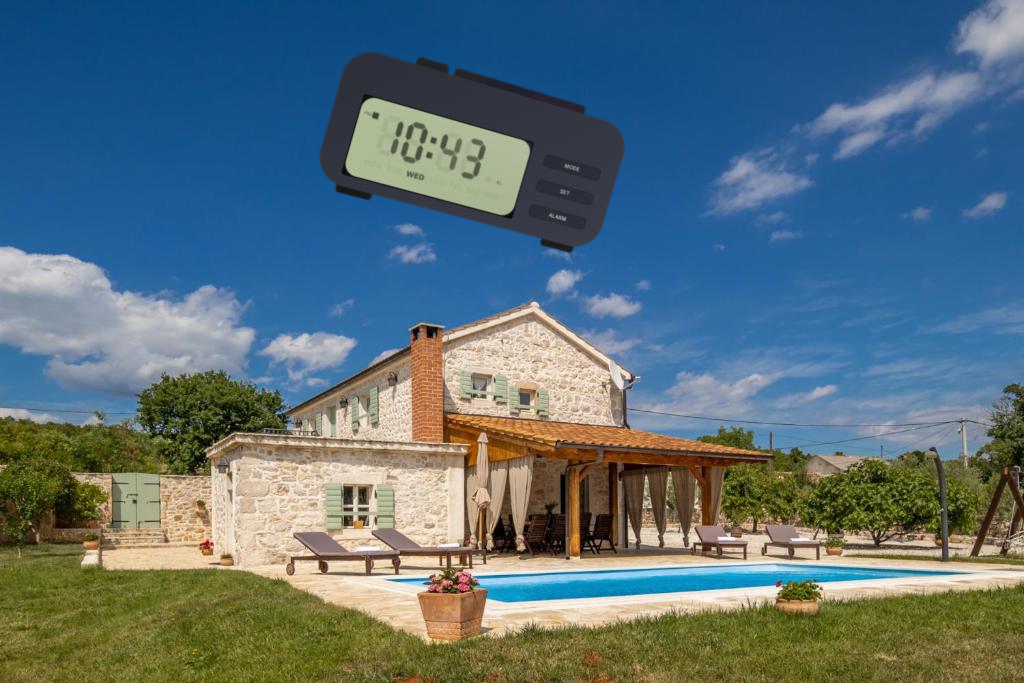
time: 10:43
